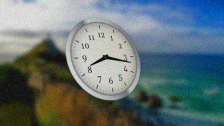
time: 8:17
